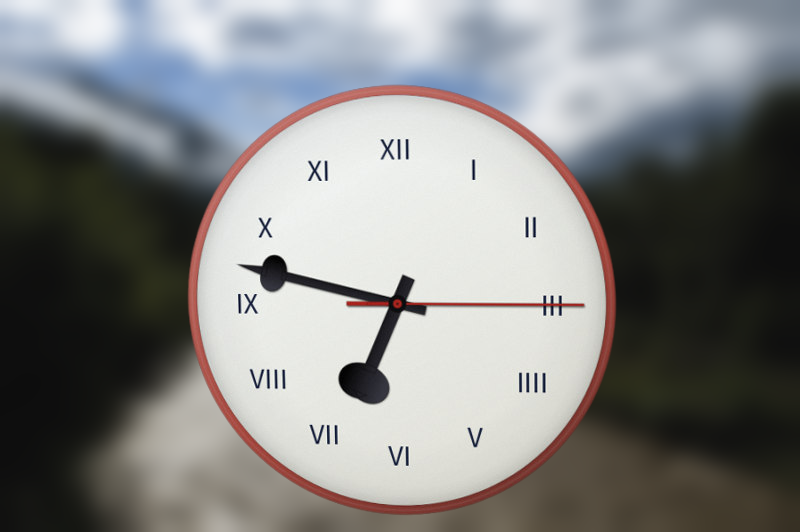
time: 6:47:15
